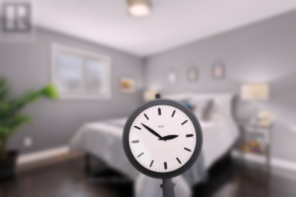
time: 2:52
